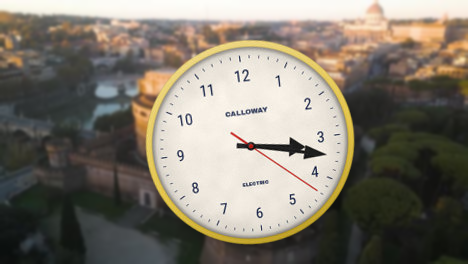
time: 3:17:22
